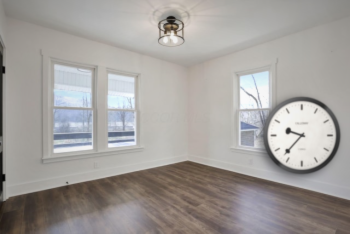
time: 9:37
